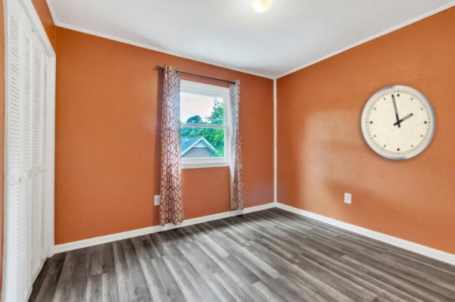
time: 1:58
